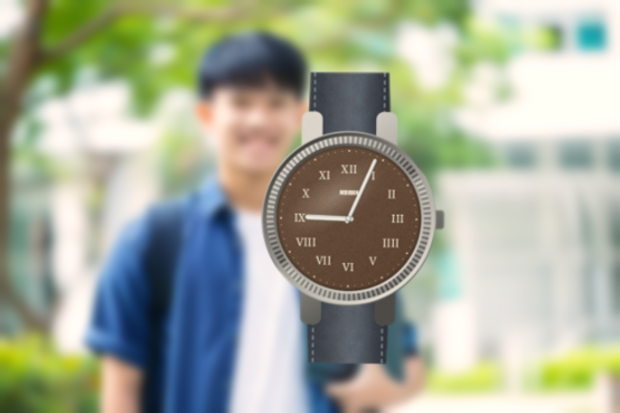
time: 9:04
